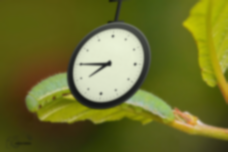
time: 7:45
